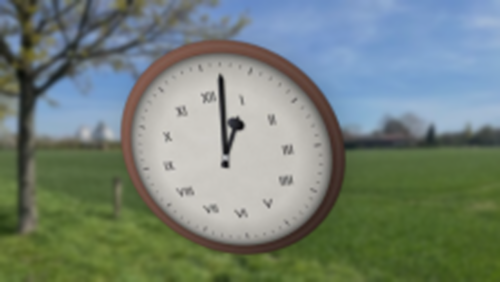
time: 1:02
